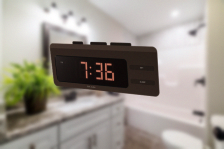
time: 7:36
